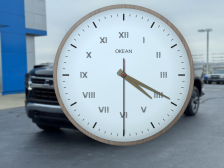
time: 4:19:30
